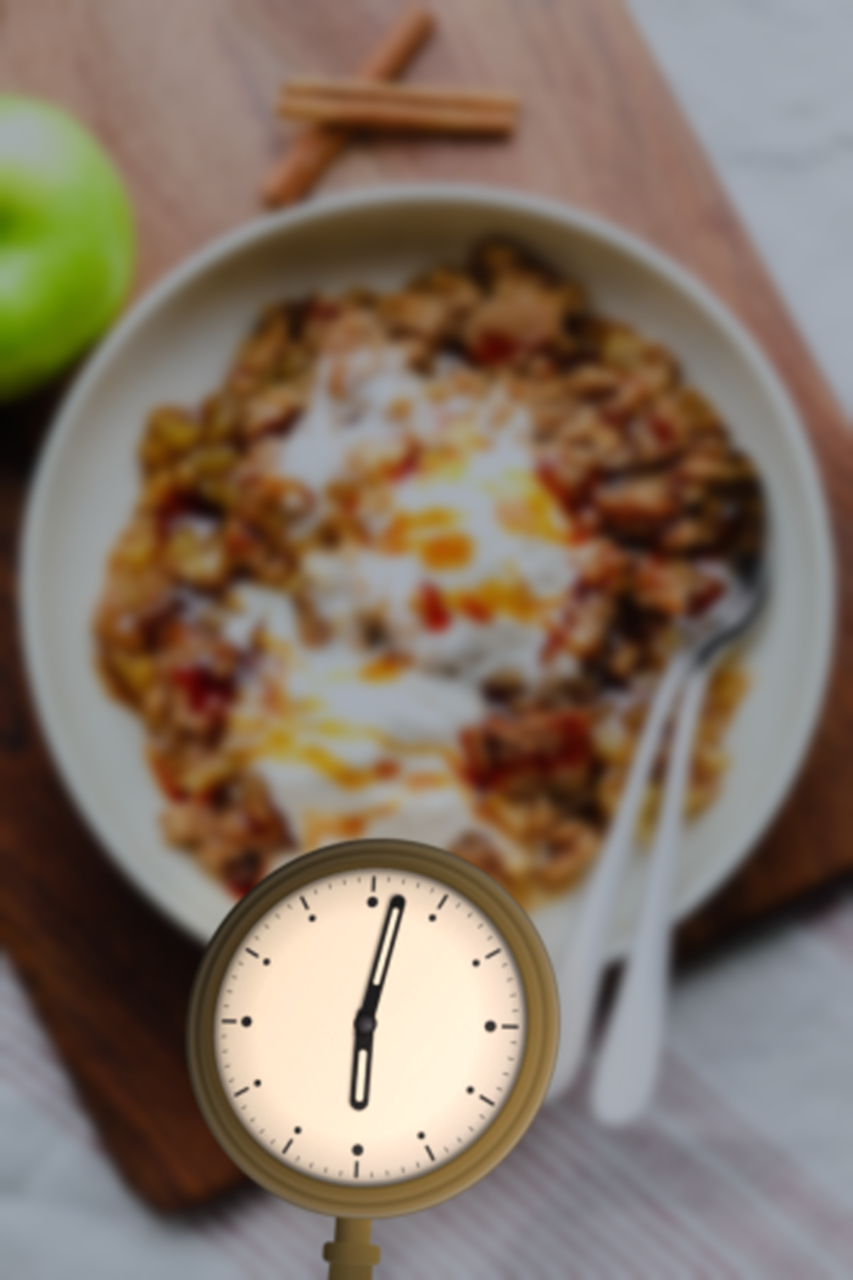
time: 6:02
